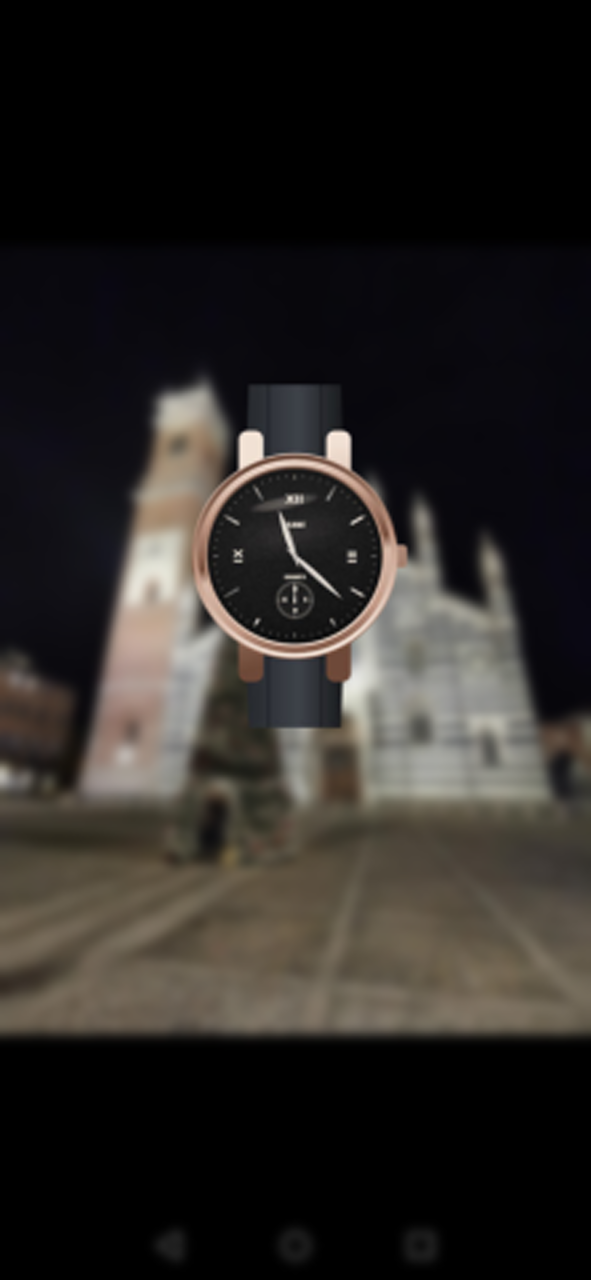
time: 11:22
